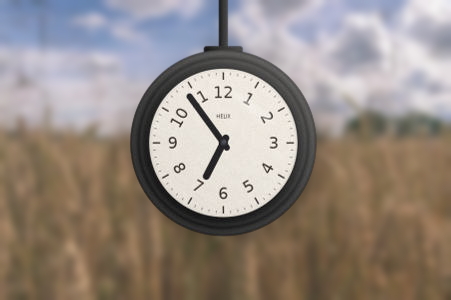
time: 6:54
